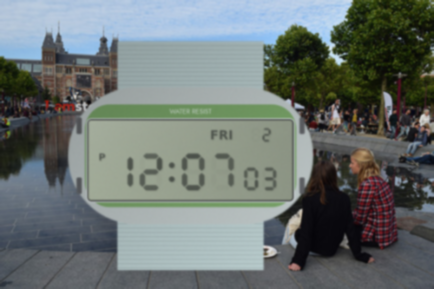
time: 12:07:03
